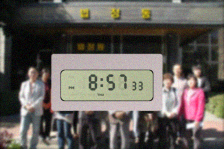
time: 8:57:33
